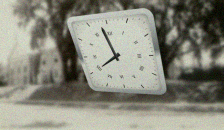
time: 7:58
